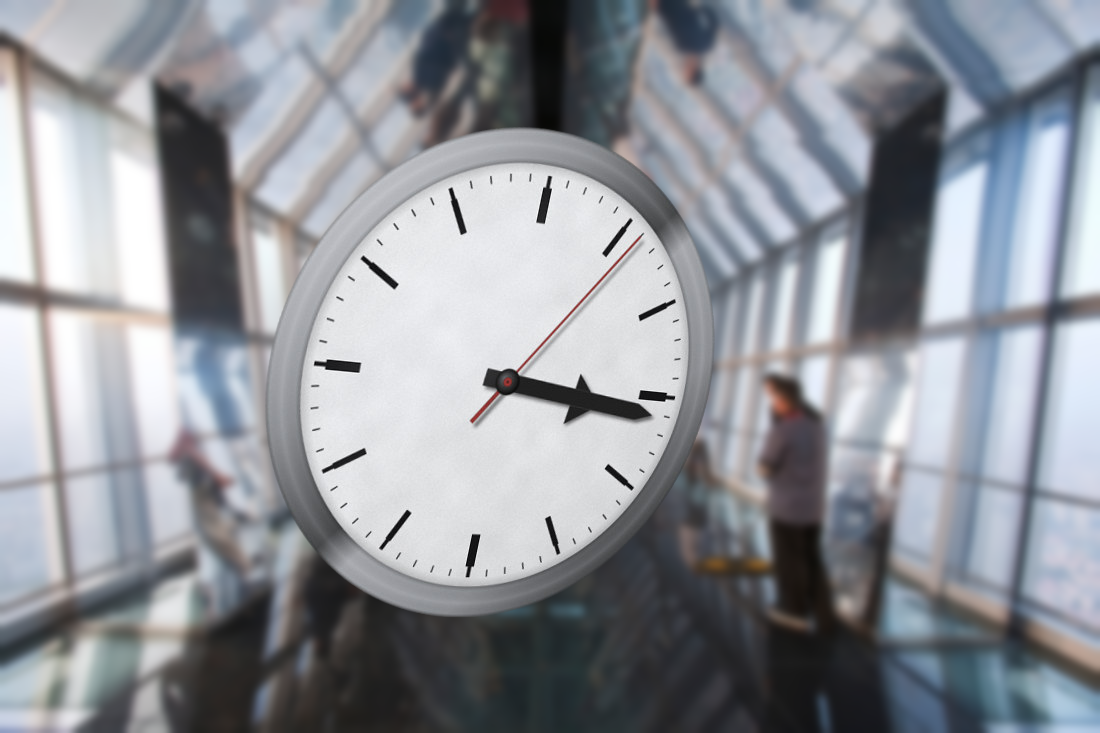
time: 3:16:06
